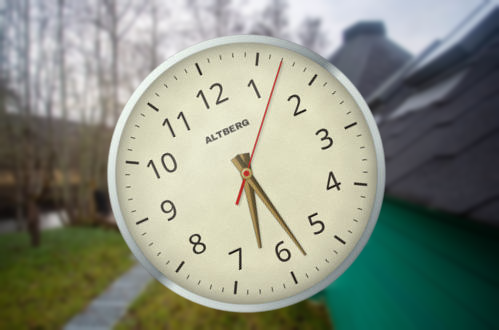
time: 6:28:07
